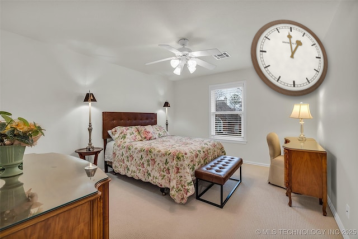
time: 12:59
